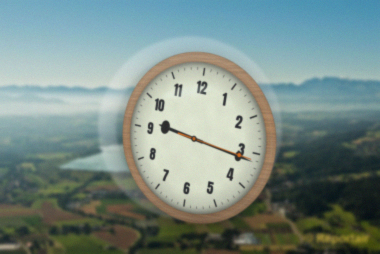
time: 9:16:16
